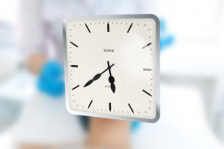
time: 5:39
